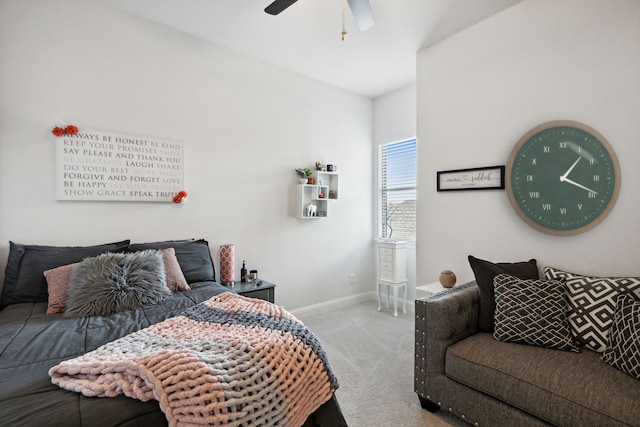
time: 1:19
